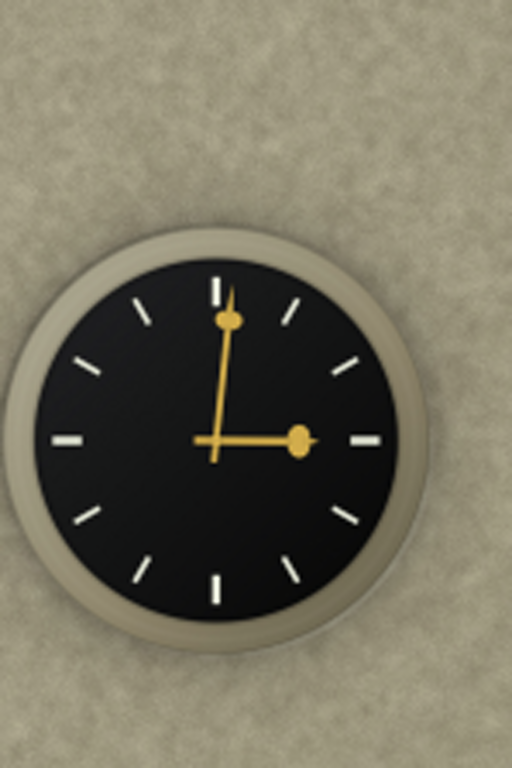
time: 3:01
